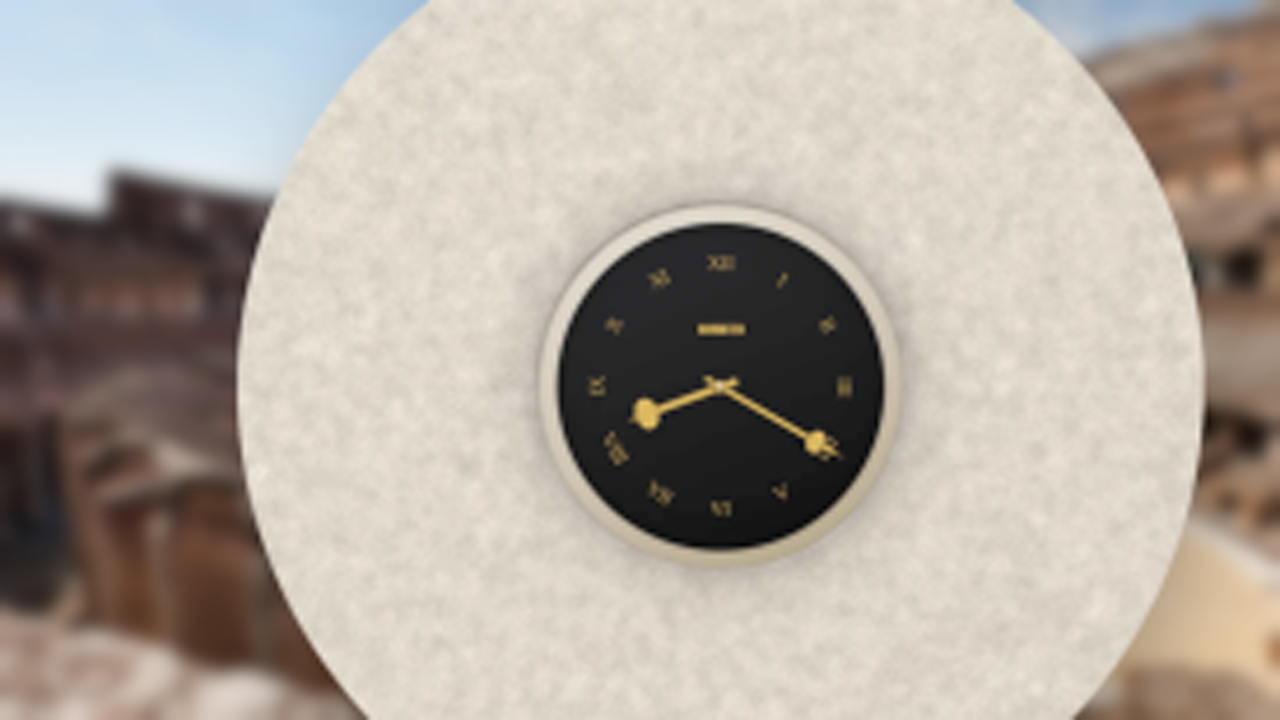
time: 8:20
